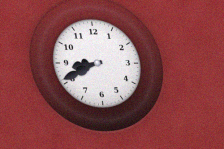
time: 8:41
